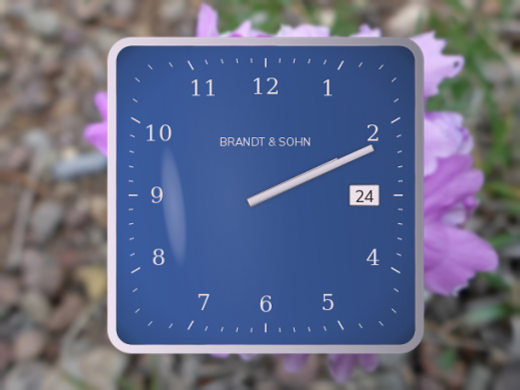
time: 2:11
